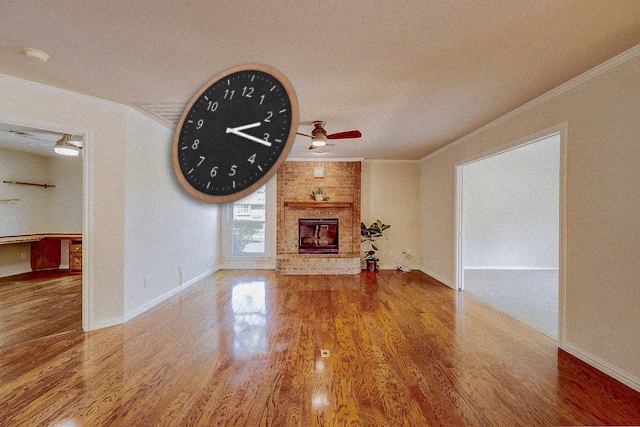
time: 2:16
